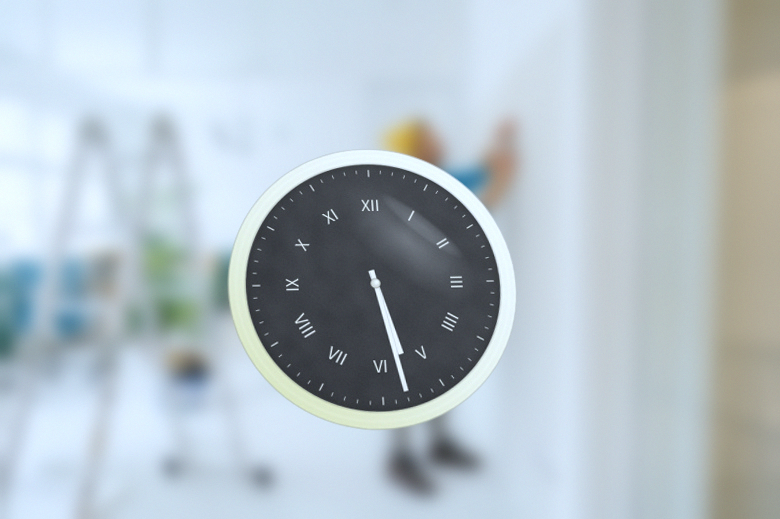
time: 5:28
